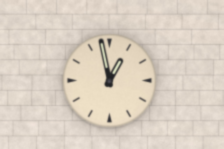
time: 12:58
